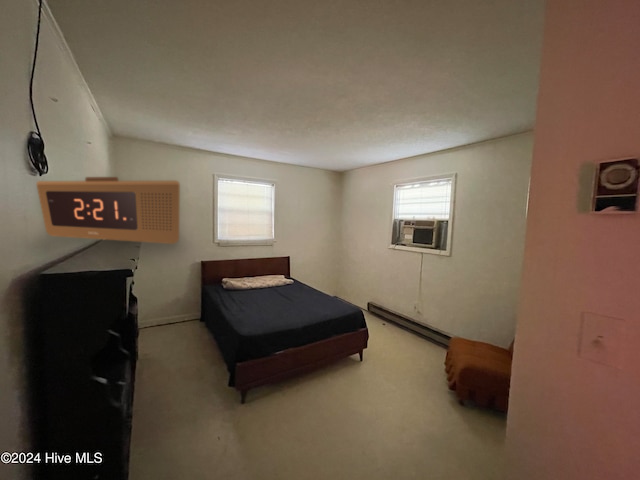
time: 2:21
